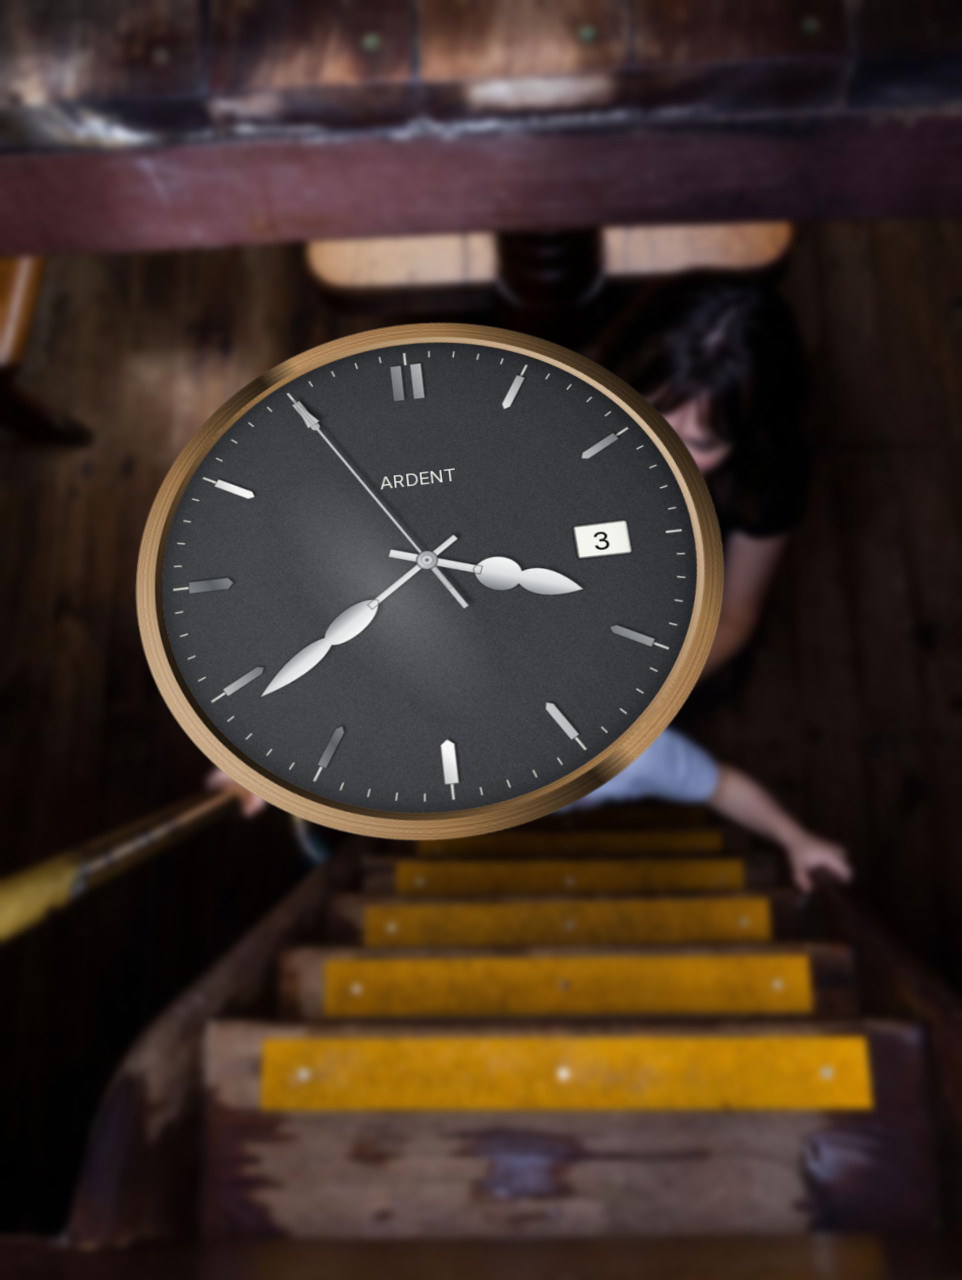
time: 3:38:55
